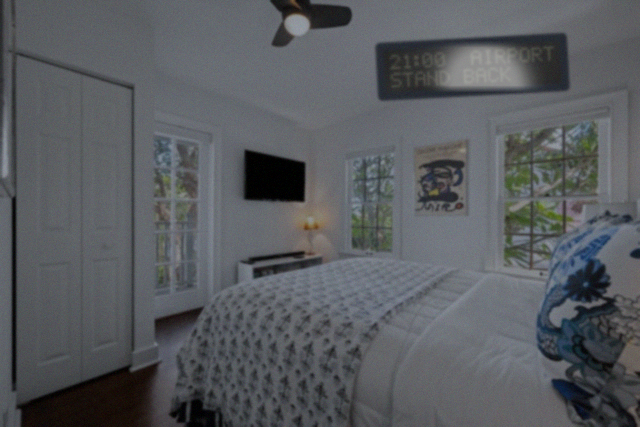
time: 21:00
